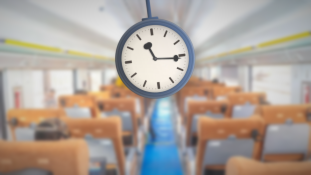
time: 11:16
